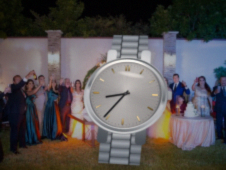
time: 8:36
